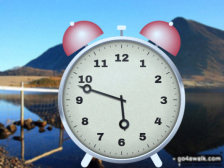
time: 5:48
